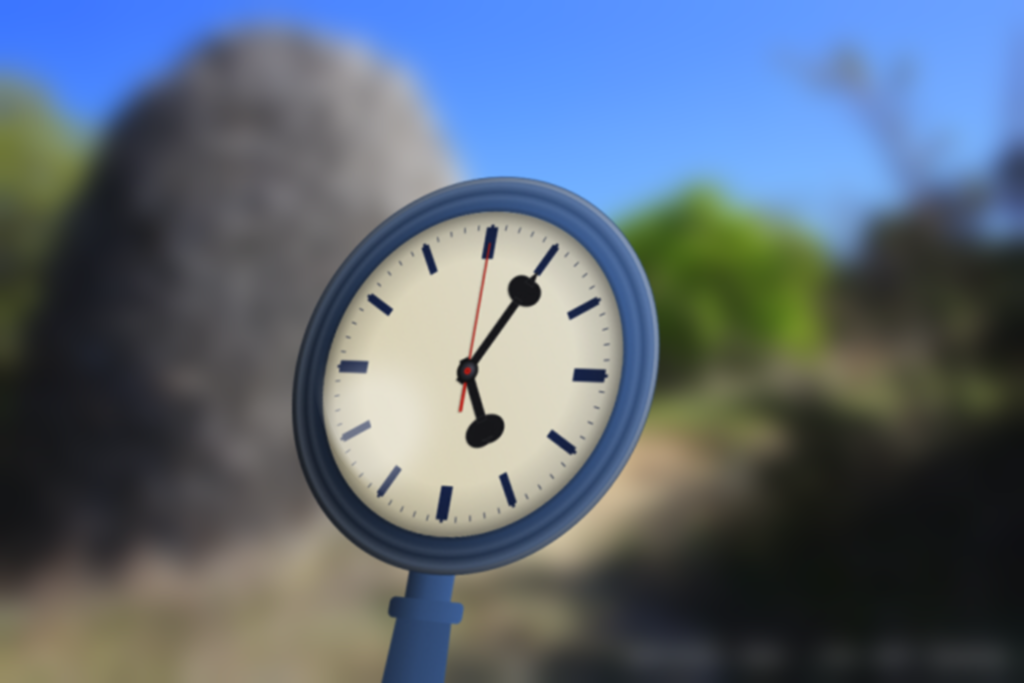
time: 5:05:00
